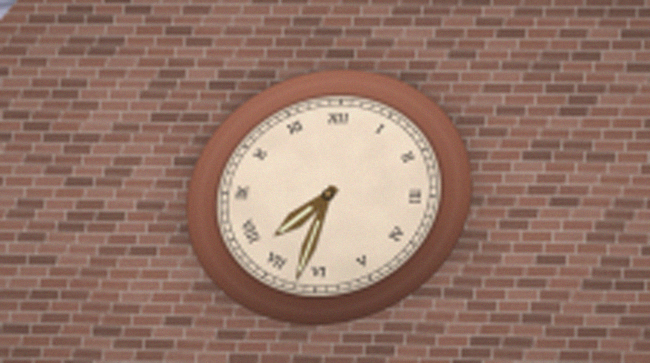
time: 7:32
